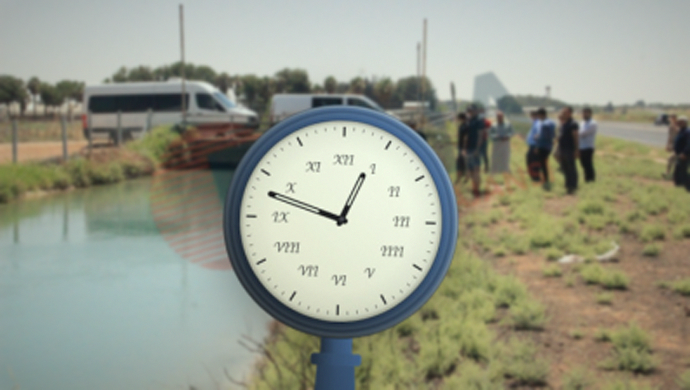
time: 12:48
